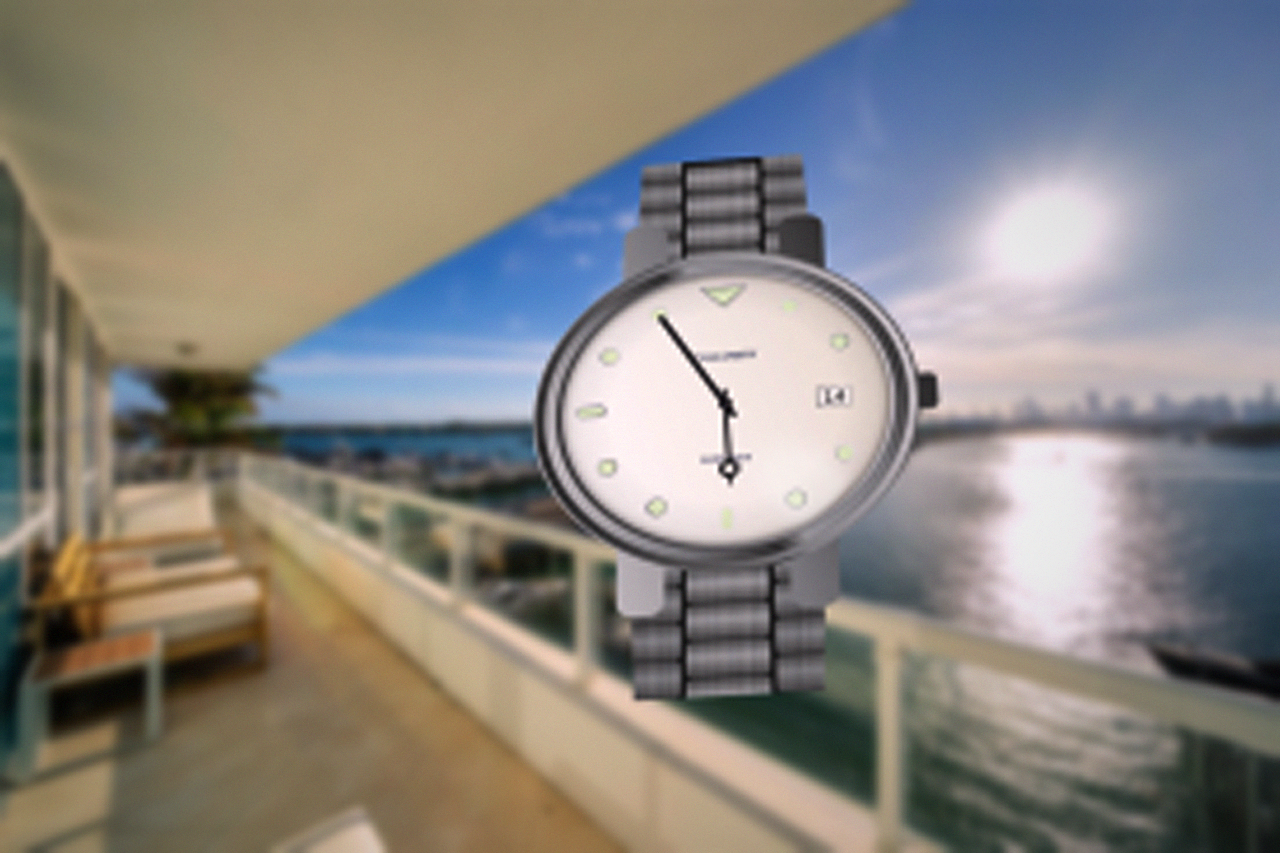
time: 5:55
